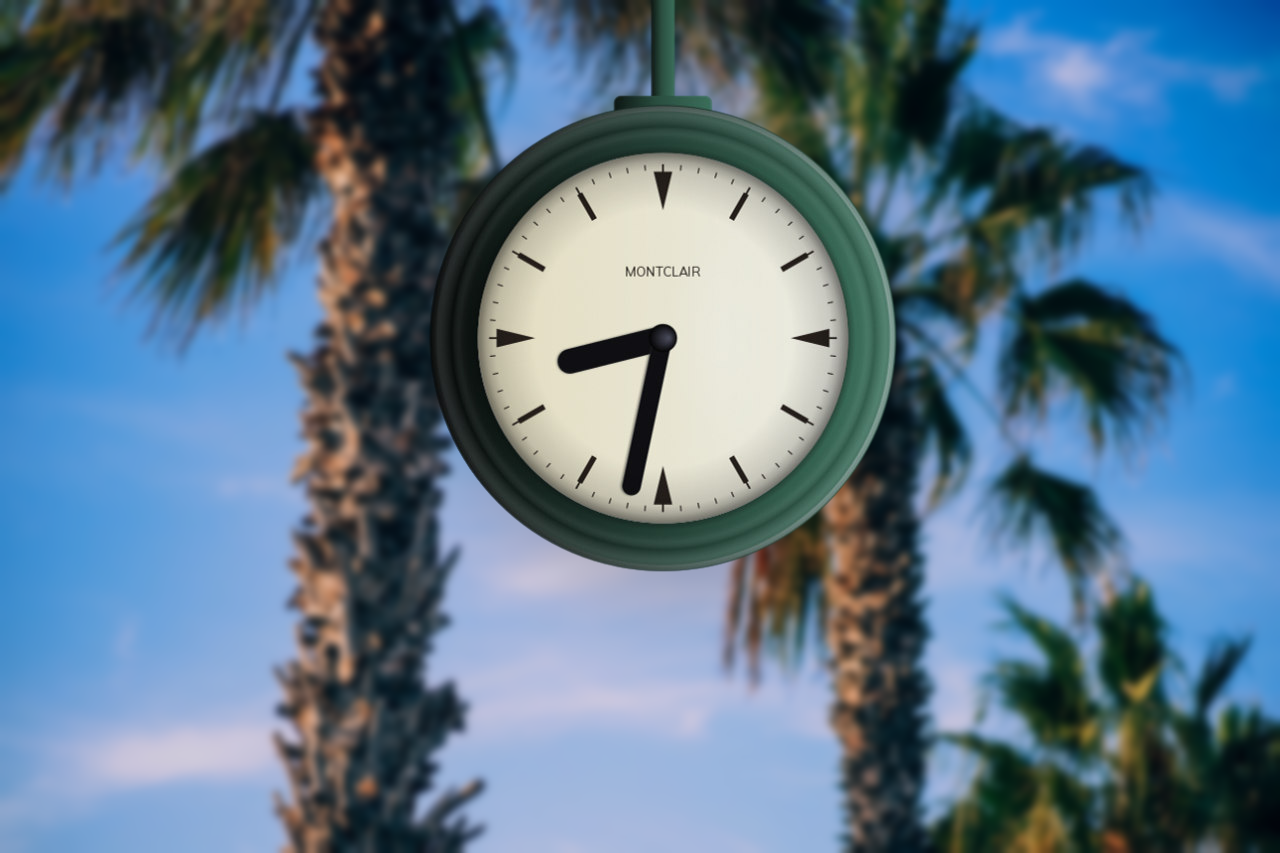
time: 8:32
